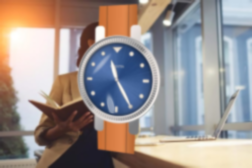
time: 11:25
